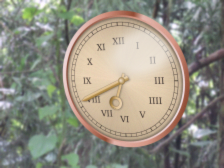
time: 6:41
